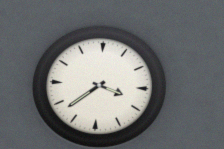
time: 3:38
